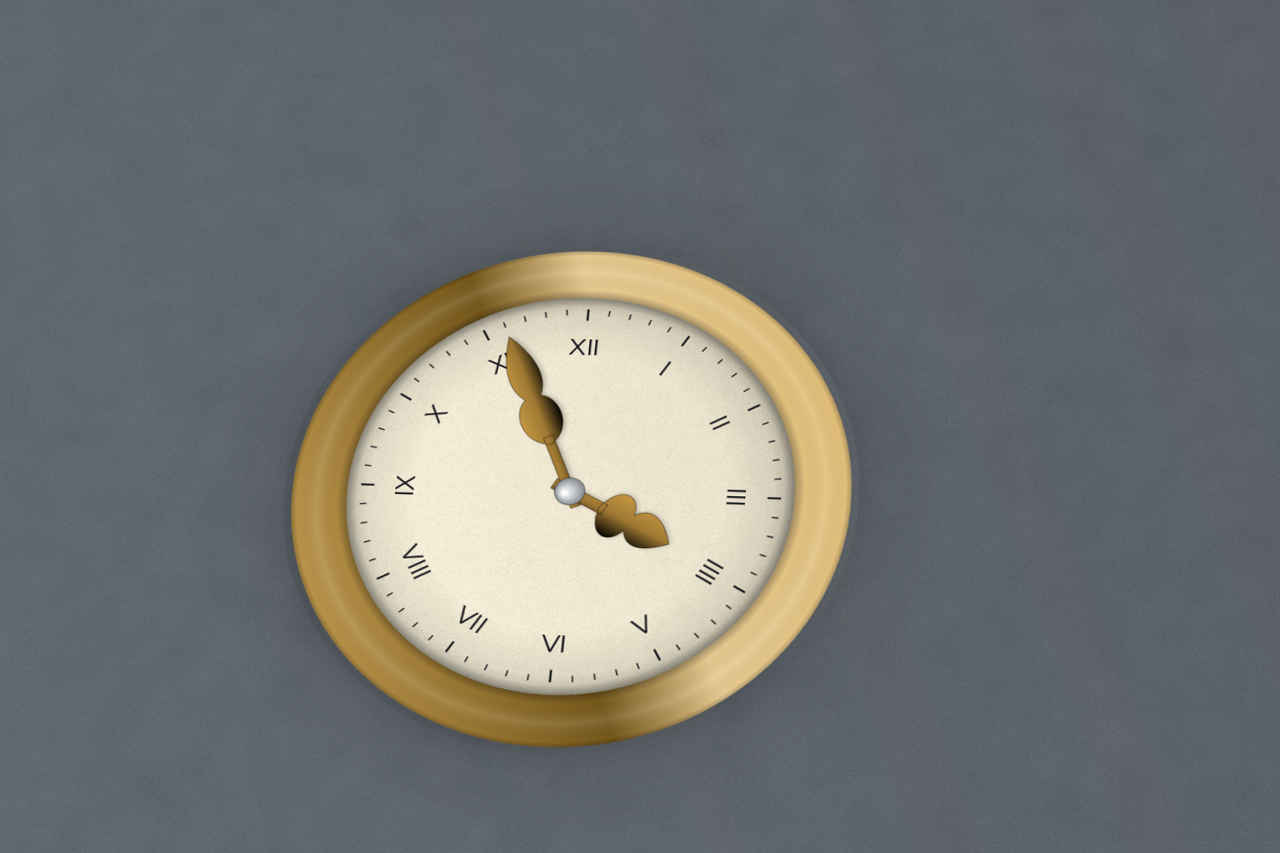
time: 3:56
